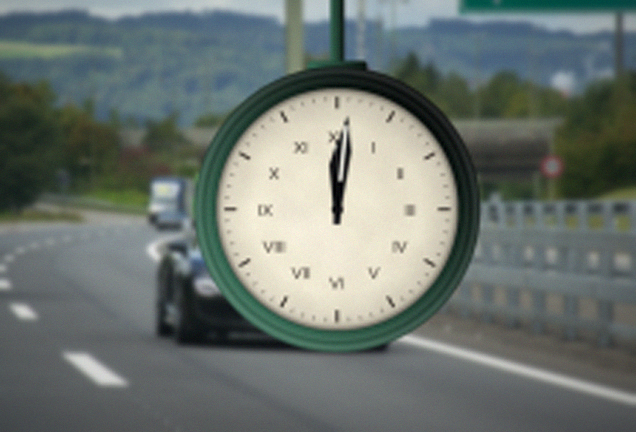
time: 12:01
